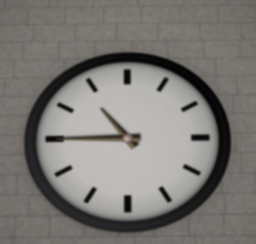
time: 10:45
